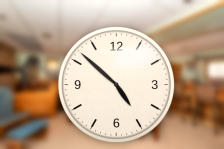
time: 4:52
